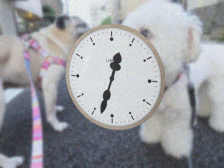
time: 12:33
